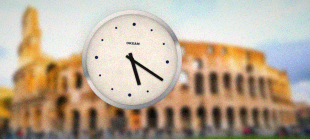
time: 5:20
